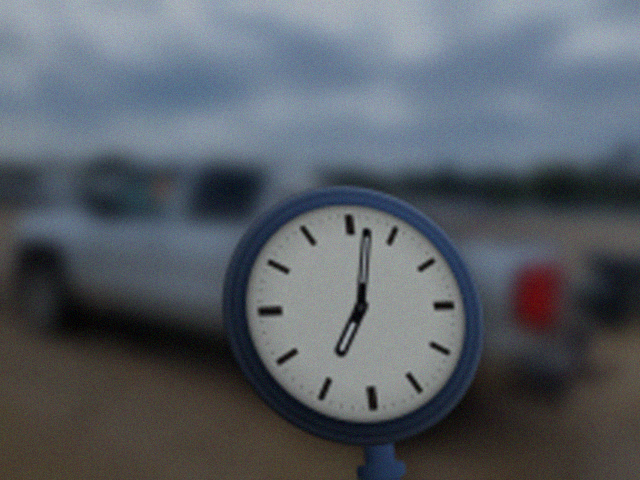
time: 7:02
